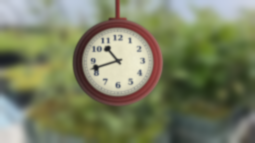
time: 10:42
